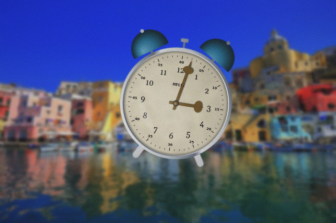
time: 3:02
